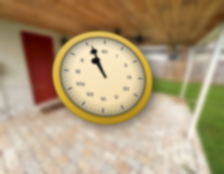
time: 10:56
